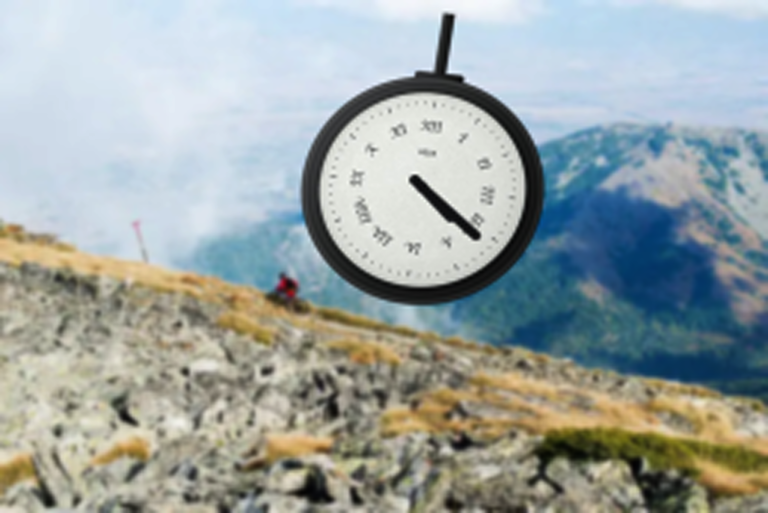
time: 4:21
